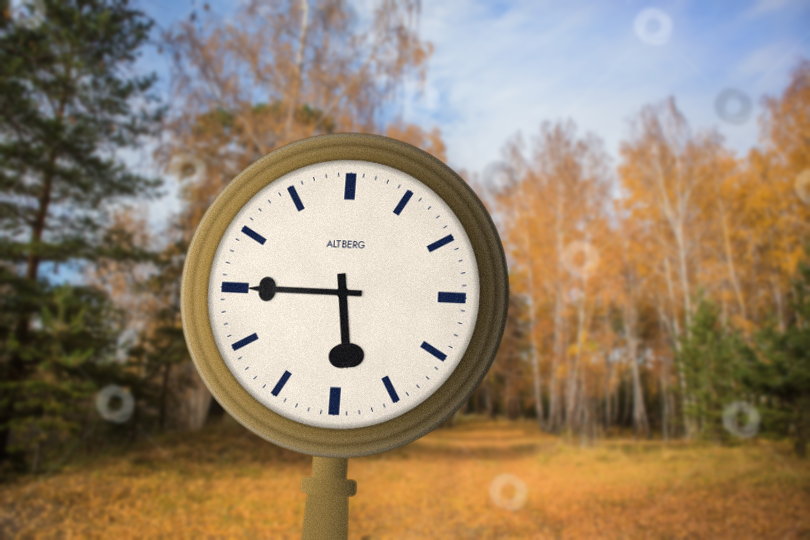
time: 5:45
